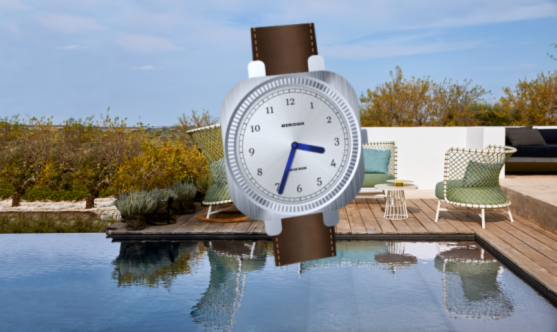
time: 3:34
